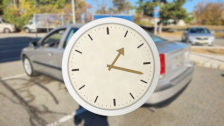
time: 1:18
